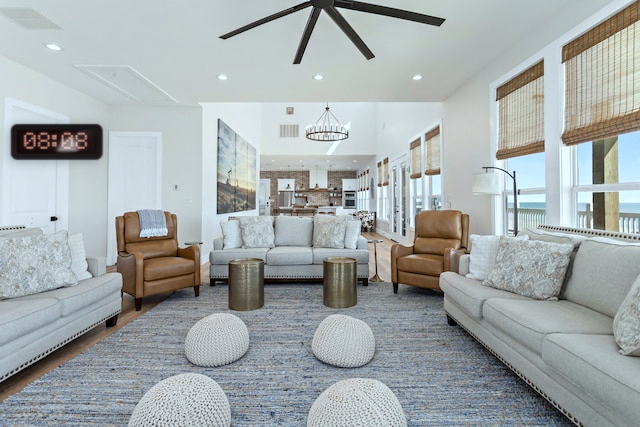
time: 8:08
